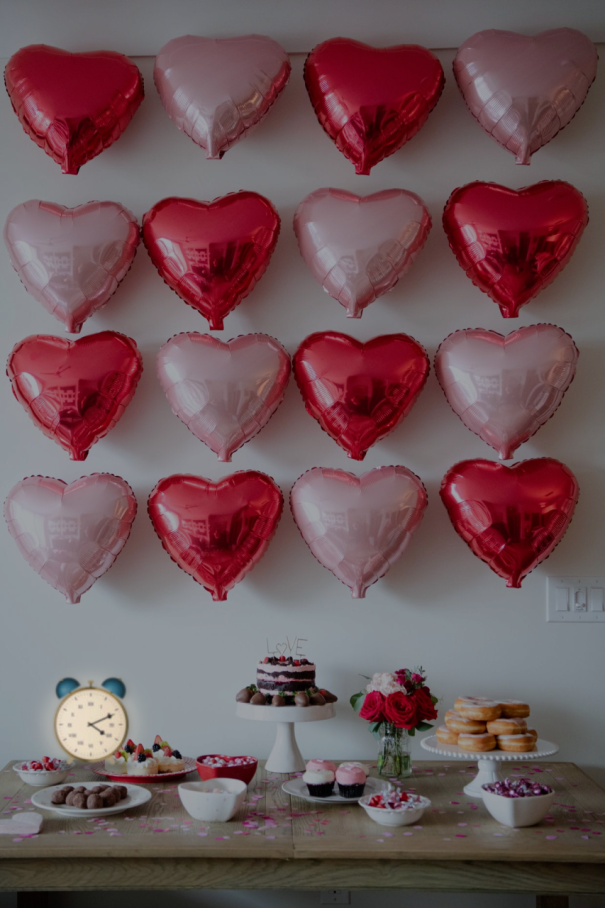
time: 4:11
